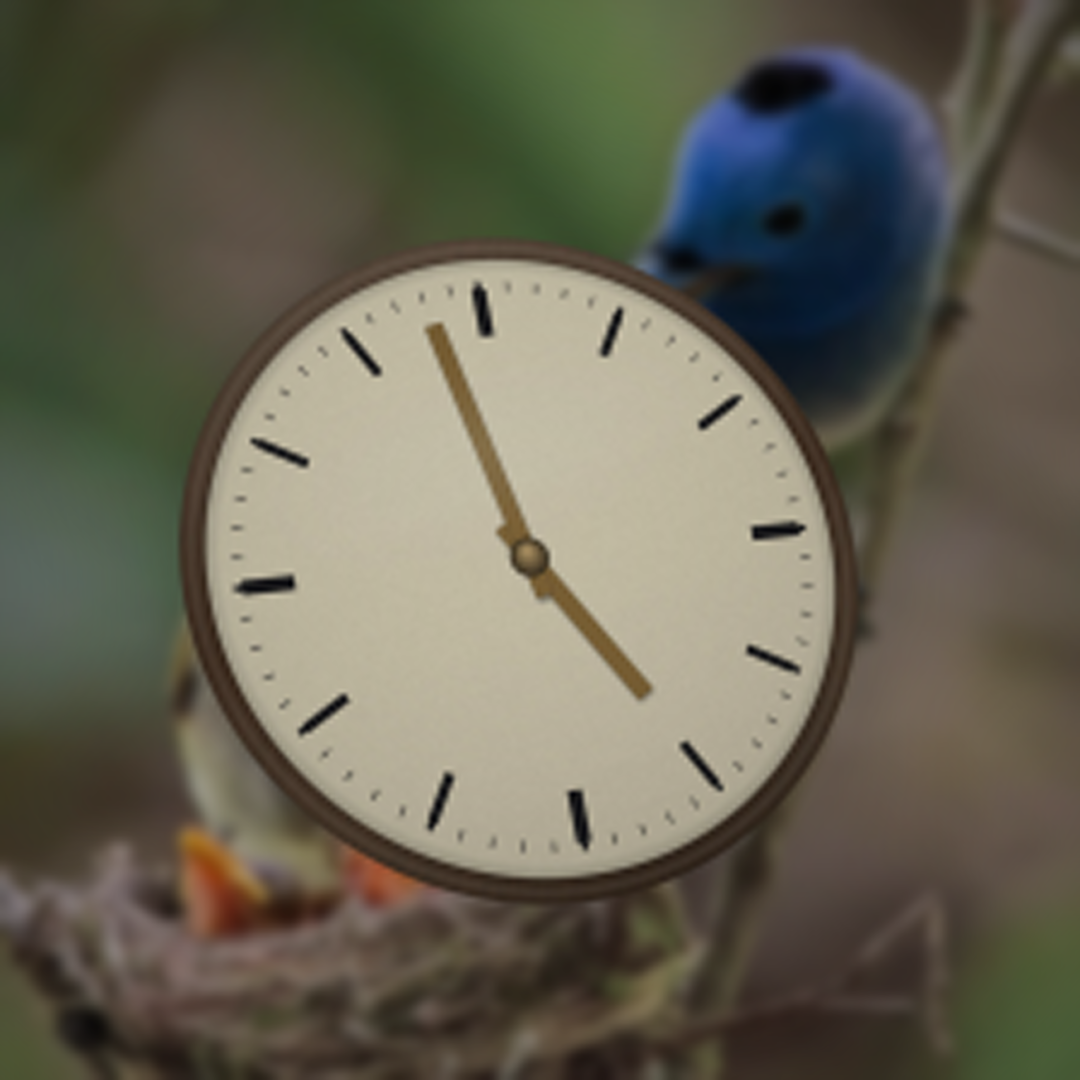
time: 4:58
